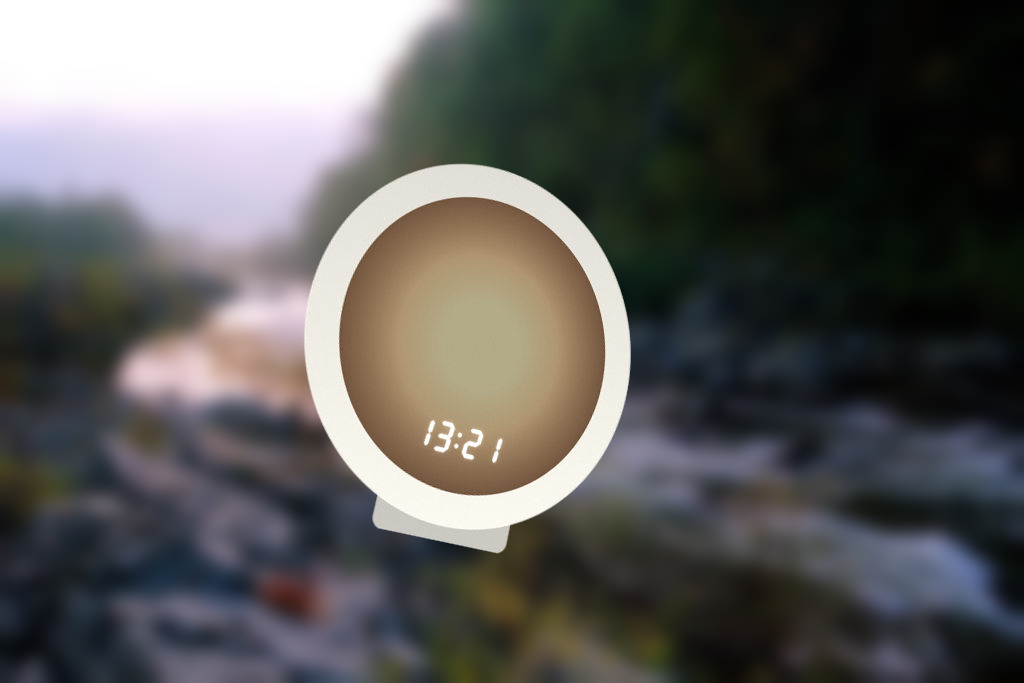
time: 13:21
